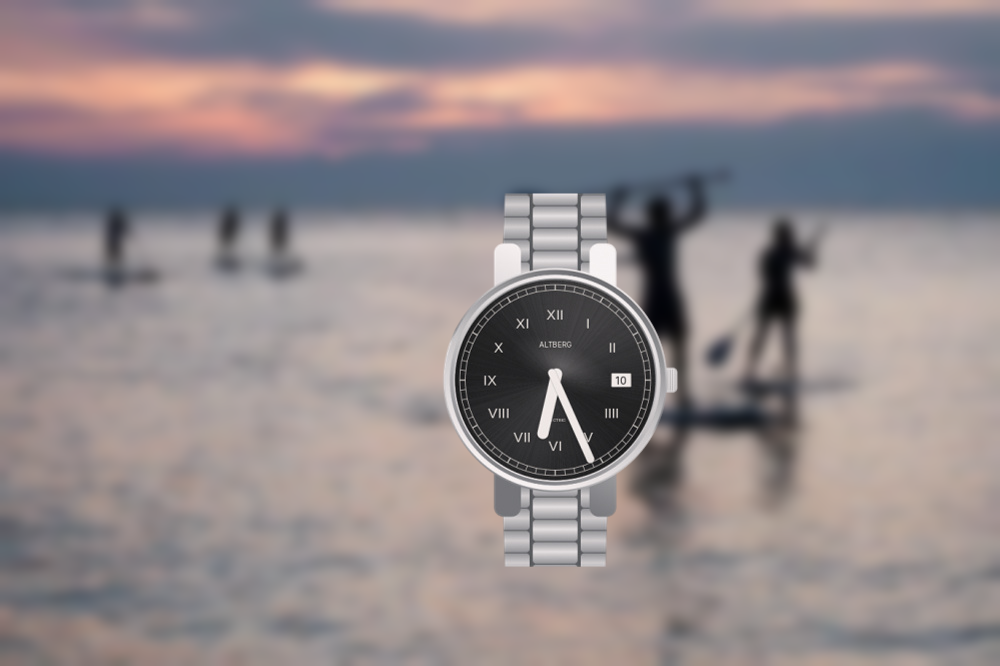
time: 6:26
